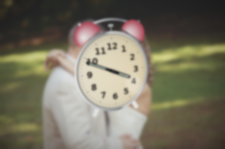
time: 3:49
